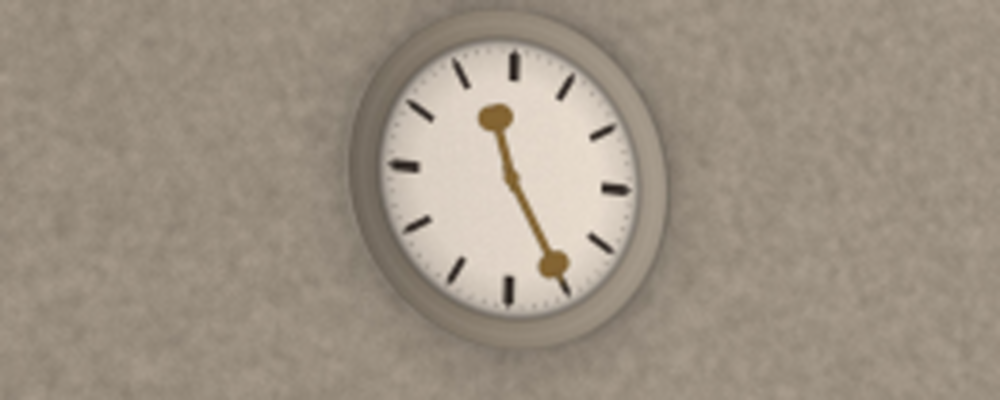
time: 11:25
